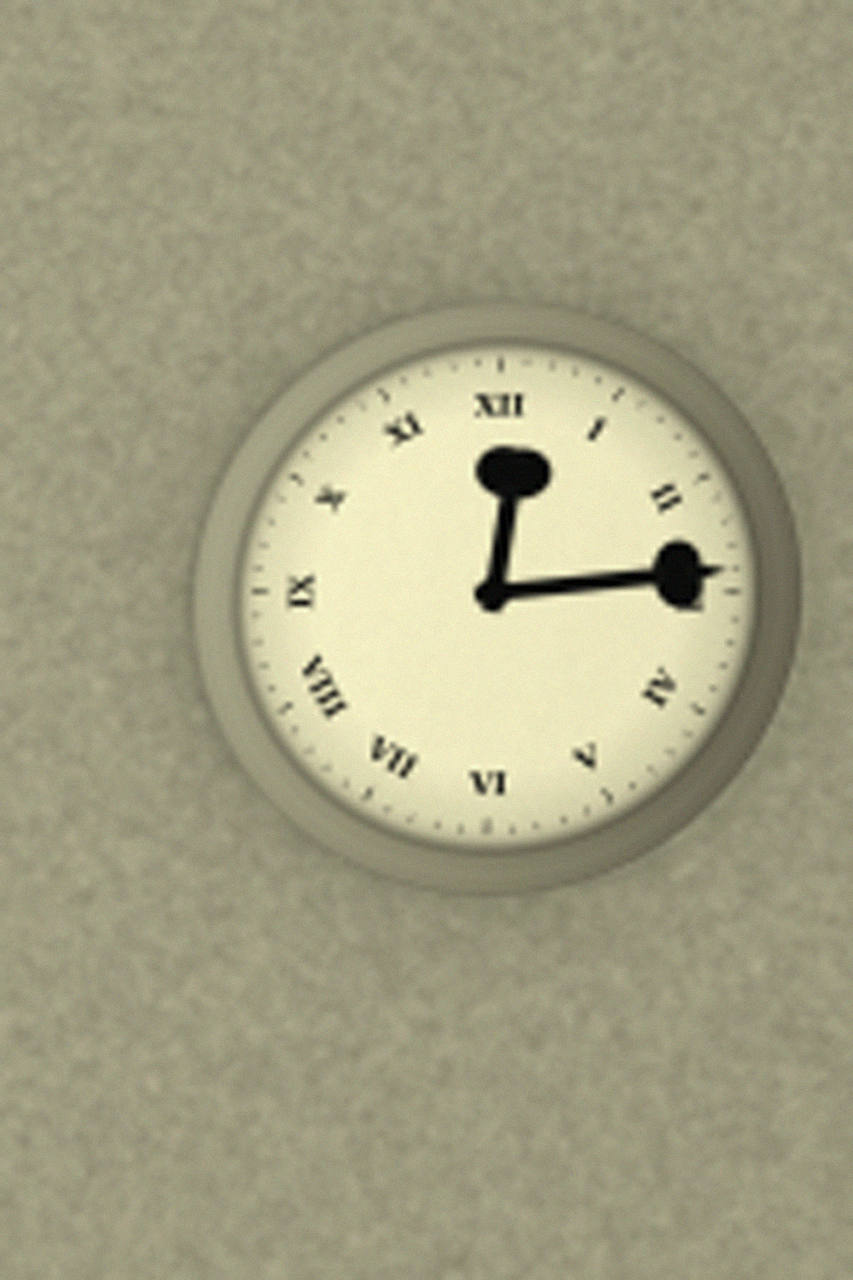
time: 12:14
